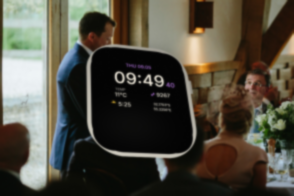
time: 9:49
